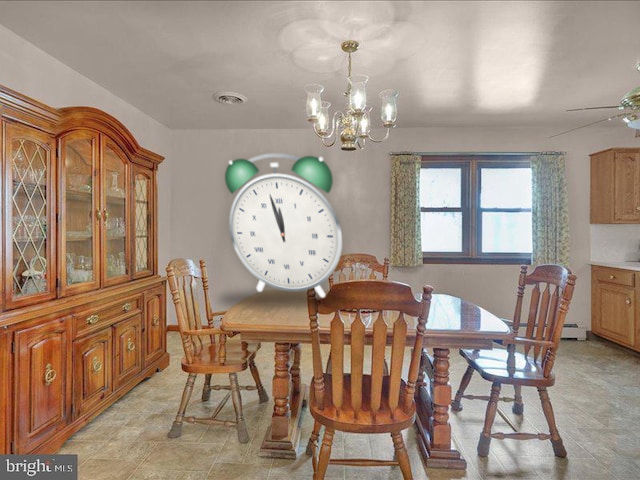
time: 11:58
